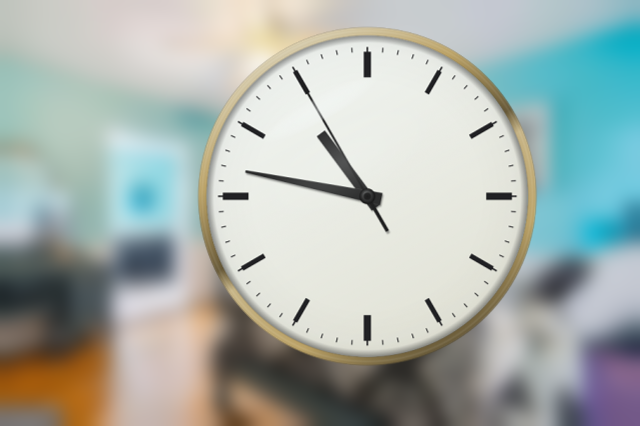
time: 10:46:55
